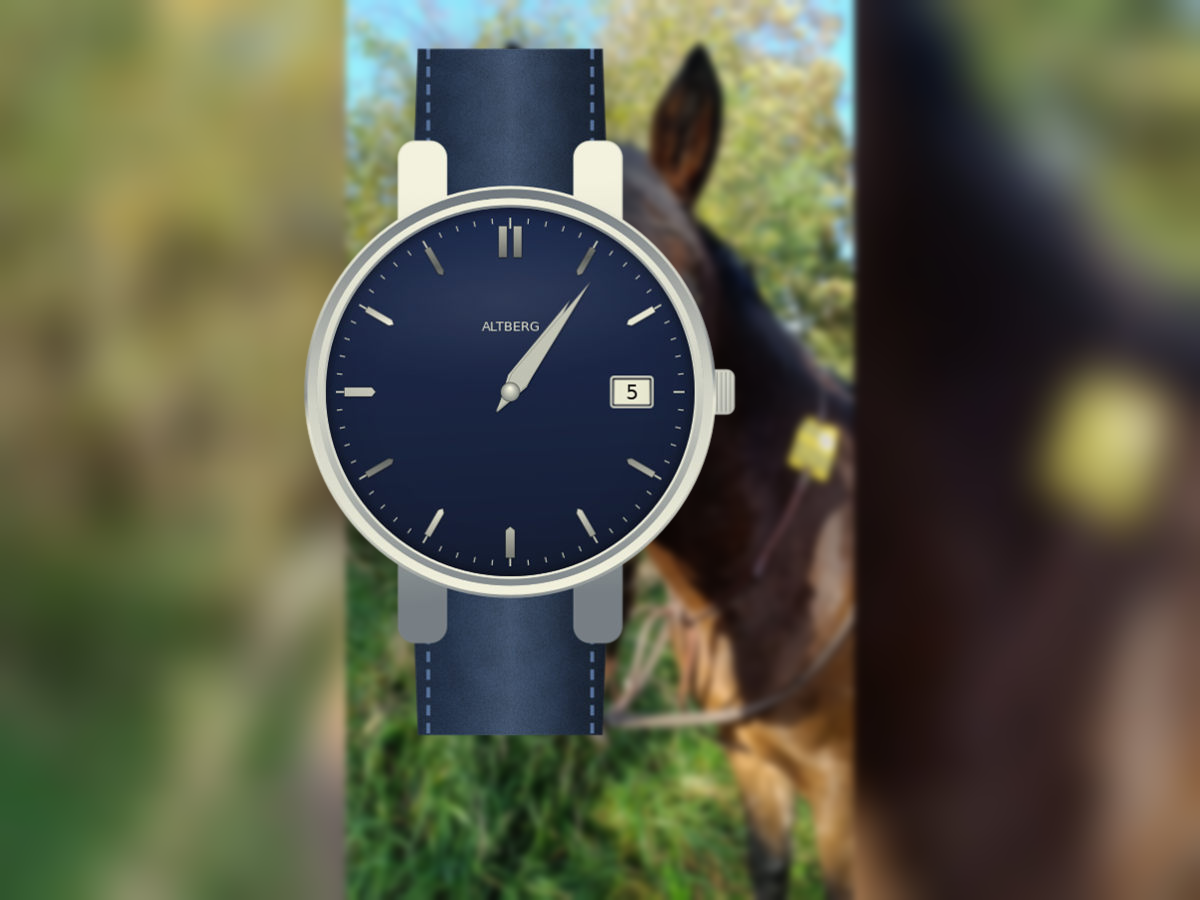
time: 1:06
